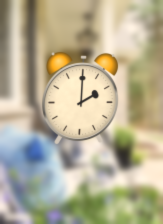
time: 2:00
